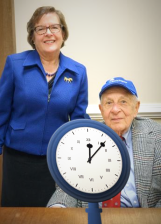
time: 12:07
